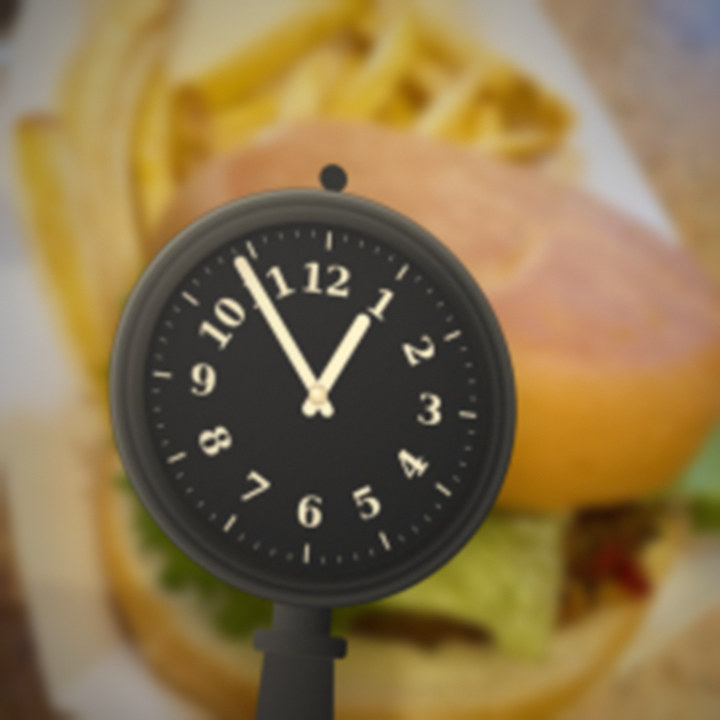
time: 12:54
